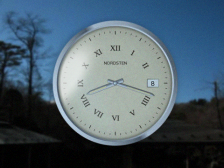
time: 8:18
